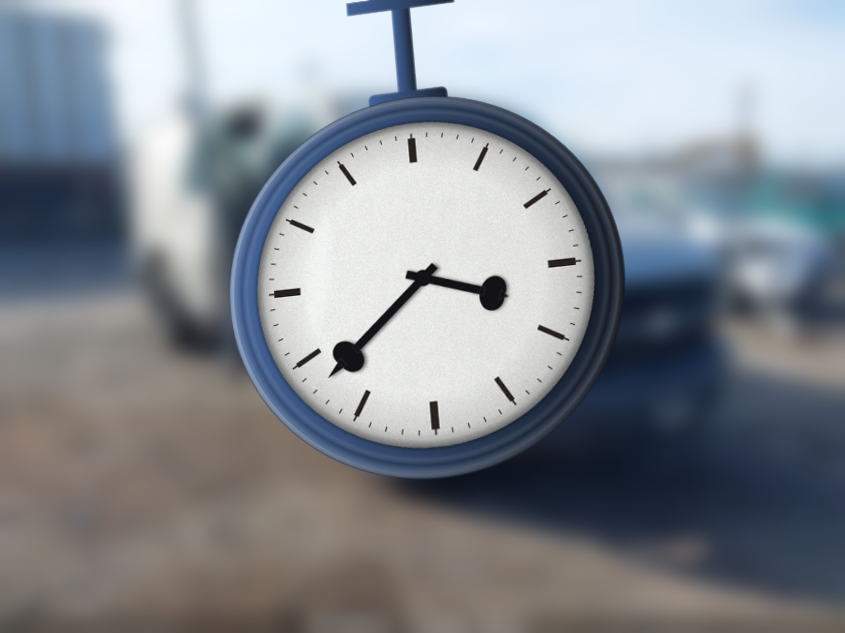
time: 3:38
